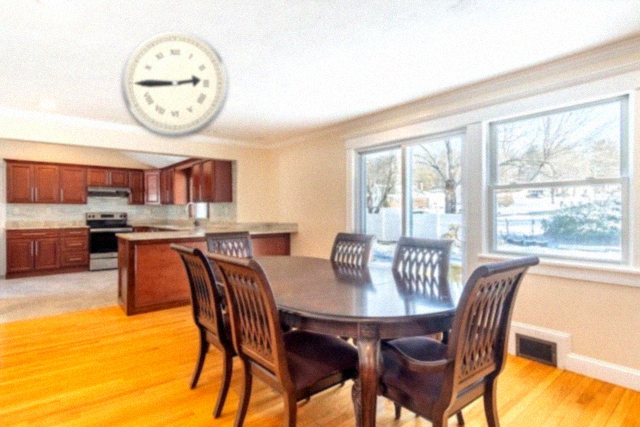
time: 2:45
